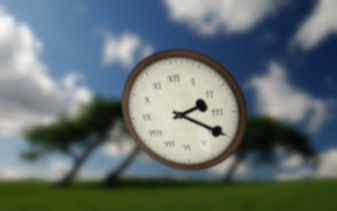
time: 2:20
